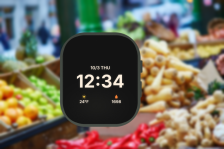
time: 12:34
